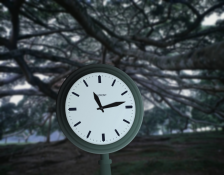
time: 11:13
